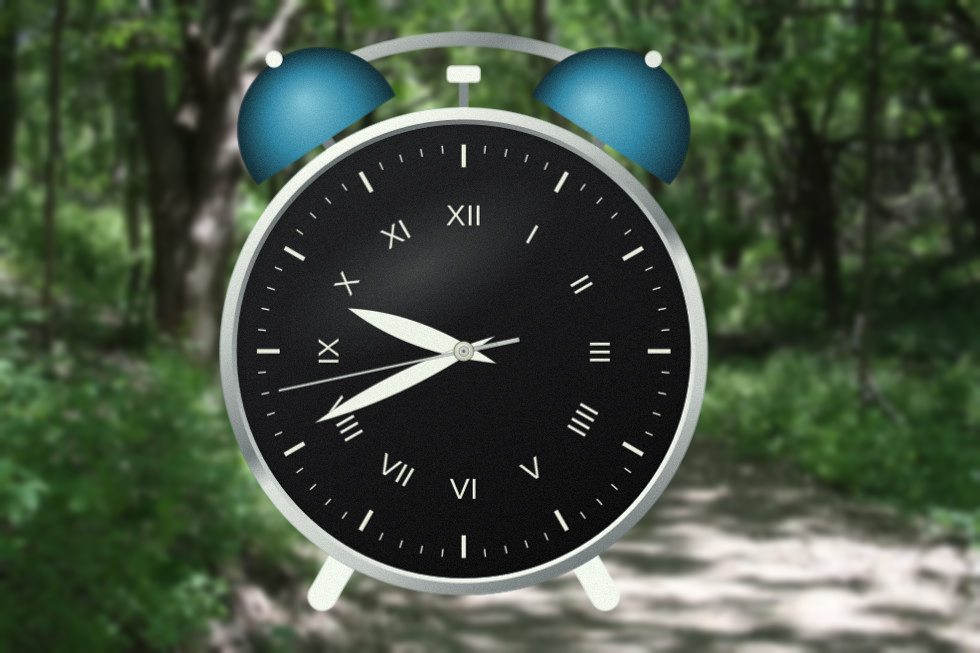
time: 9:40:43
